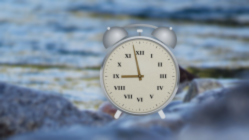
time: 8:58
